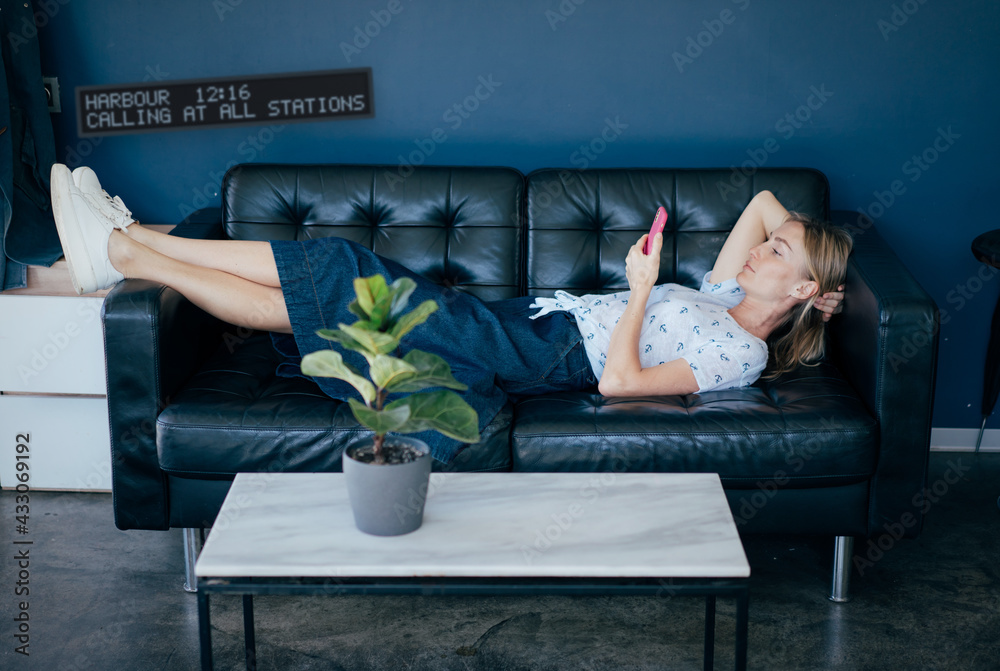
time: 12:16
